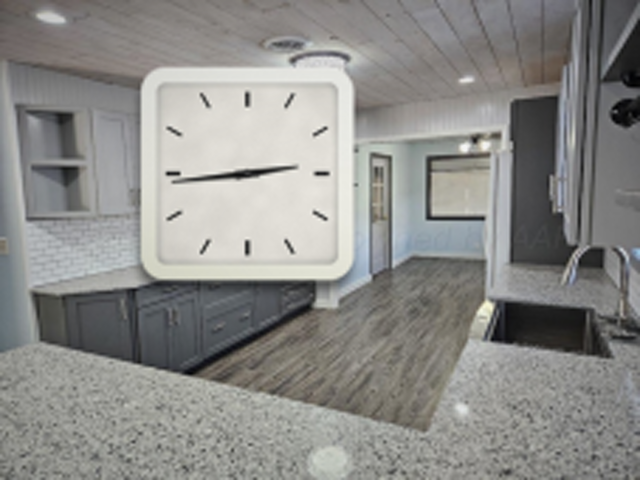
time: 2:44
